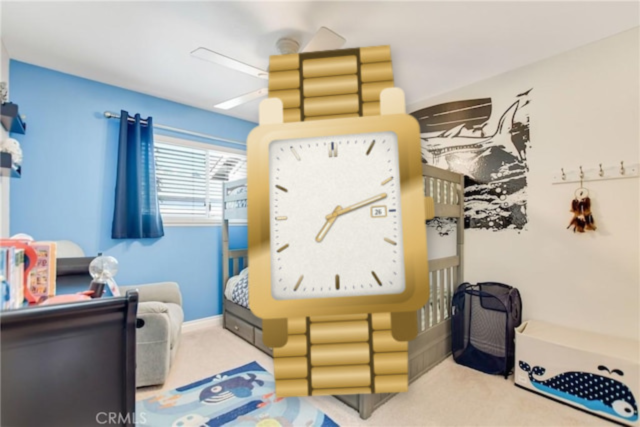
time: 7:12
